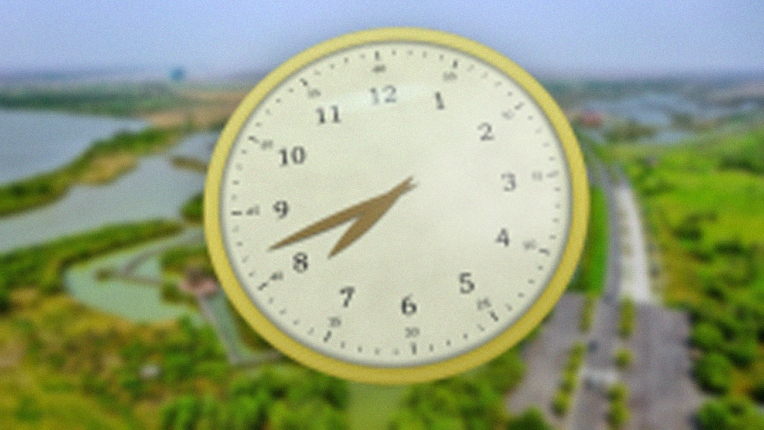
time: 7:42
